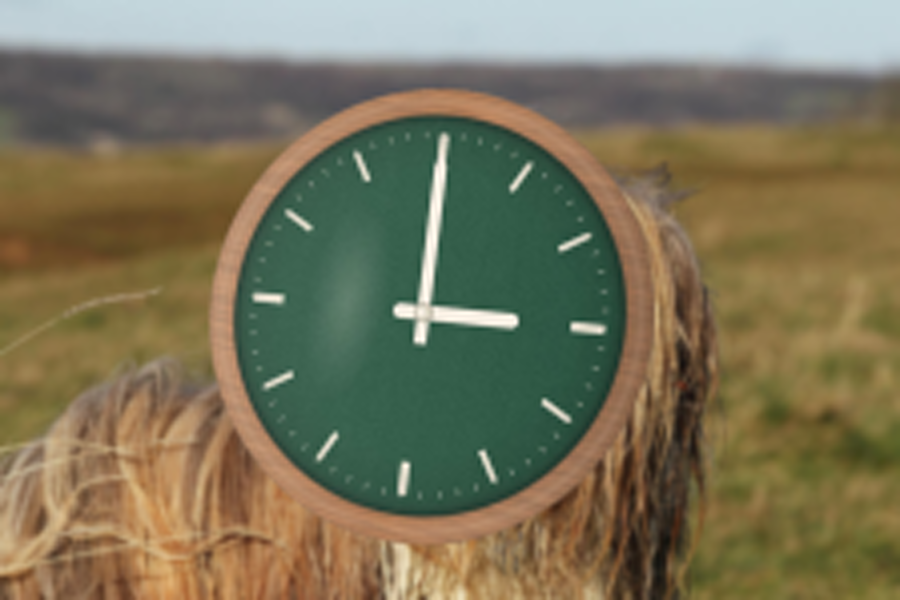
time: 3:00
